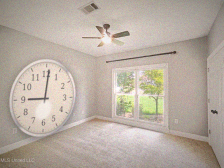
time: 9:01
